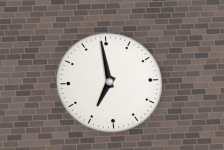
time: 6:59
